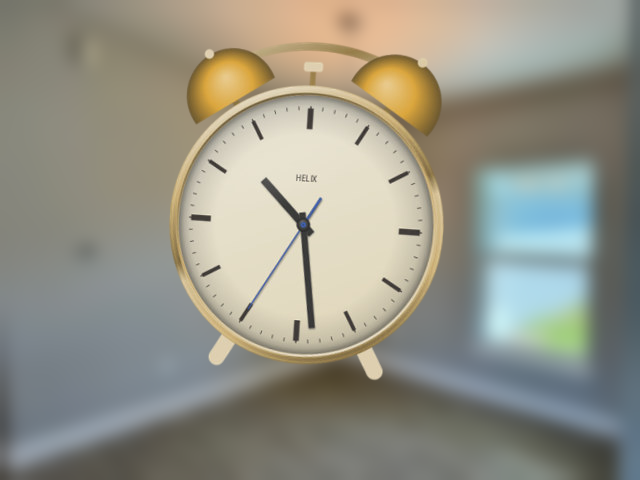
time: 10:28:35
